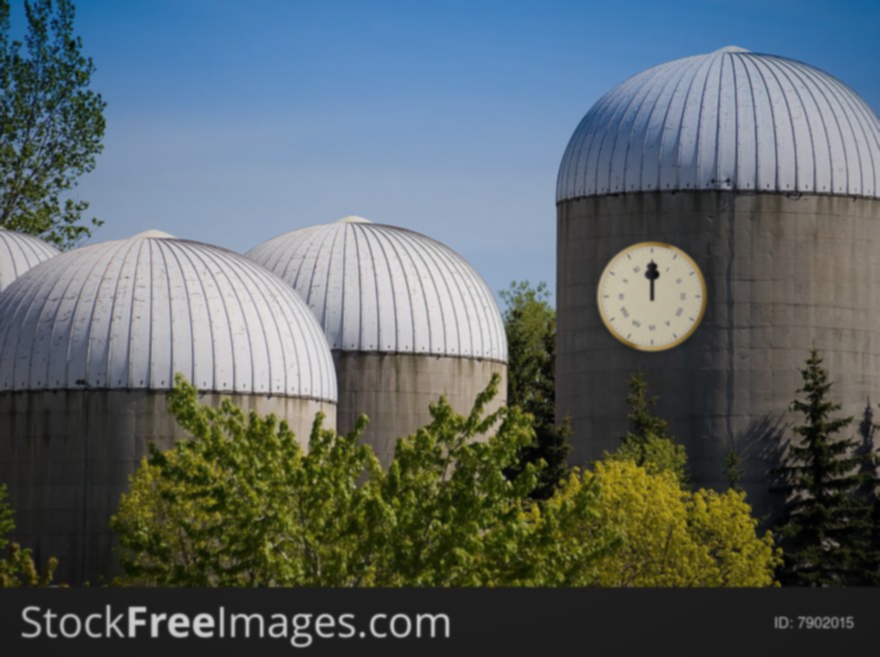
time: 12:00
